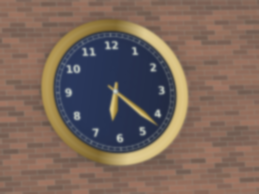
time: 6:22
